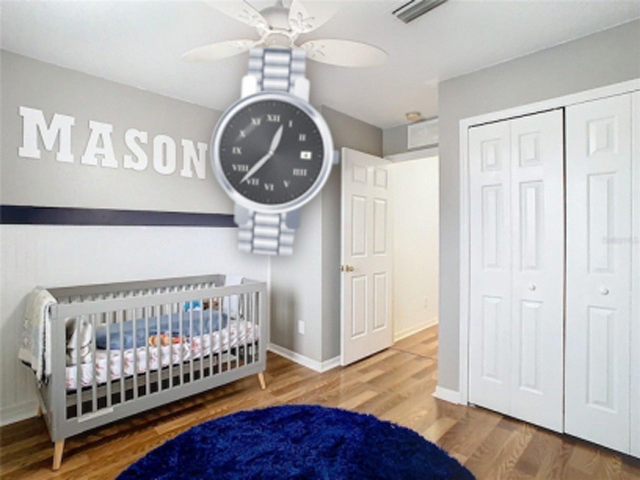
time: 12:37
